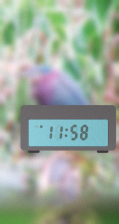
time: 11:58
